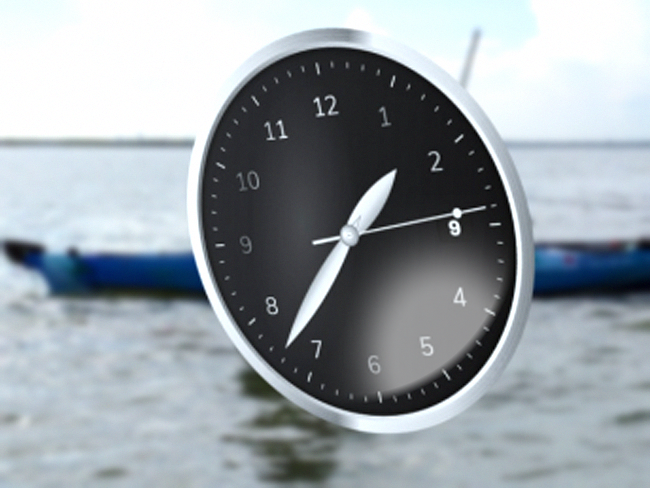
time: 1:37:14
